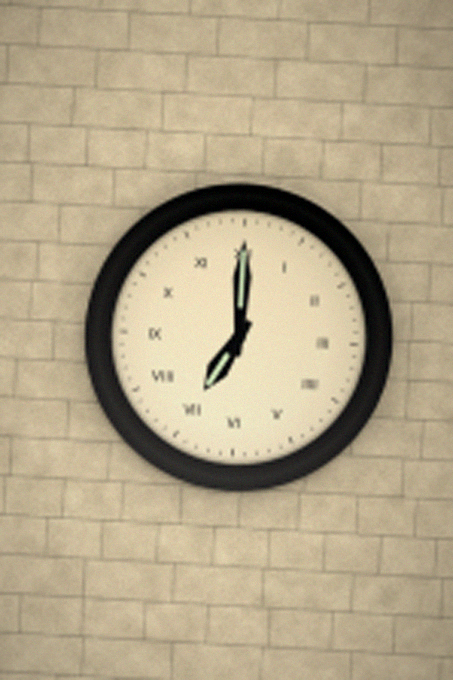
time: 7:00
